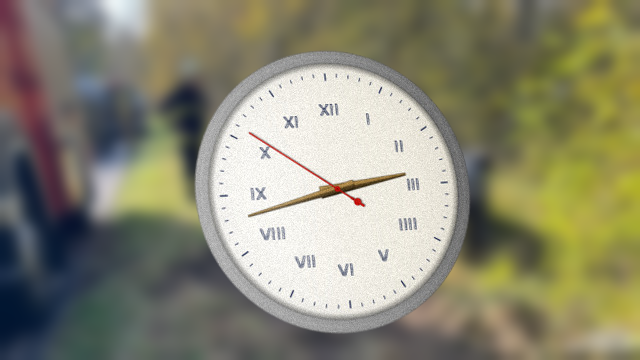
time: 2:42:51
